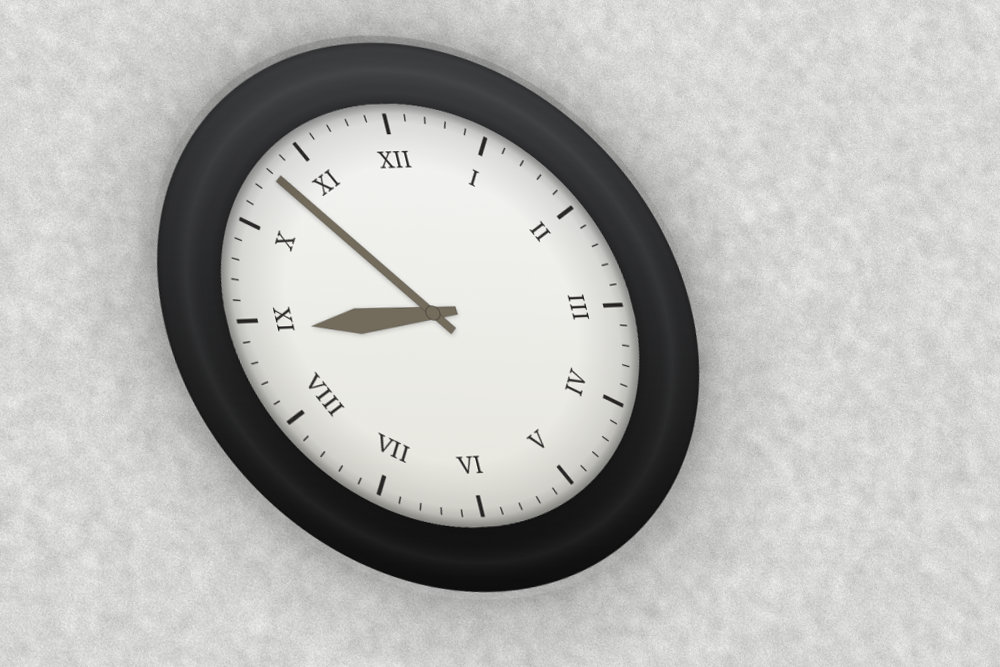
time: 8:53
